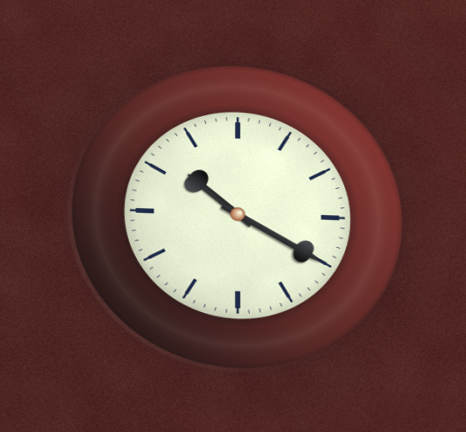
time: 10:20
